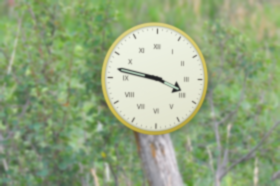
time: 3:47
